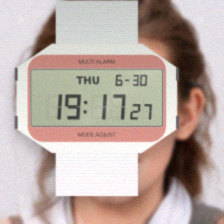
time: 19:17:27
